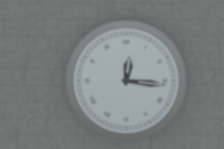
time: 12:16
